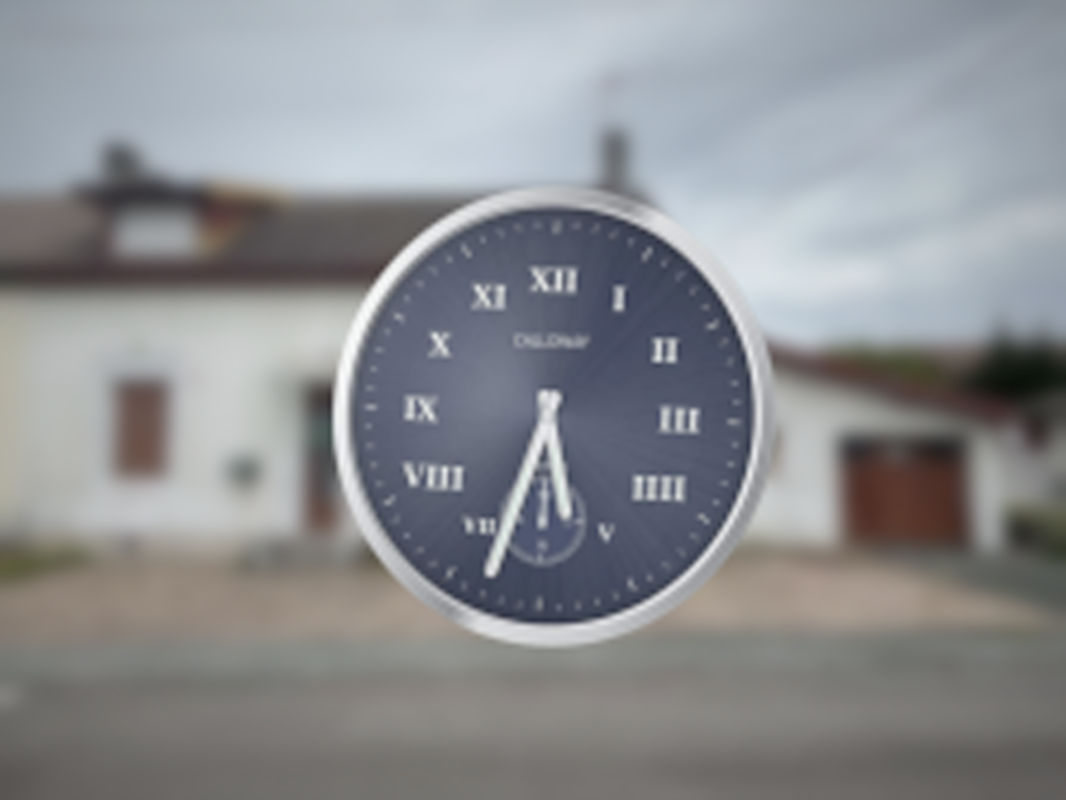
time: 5:33
